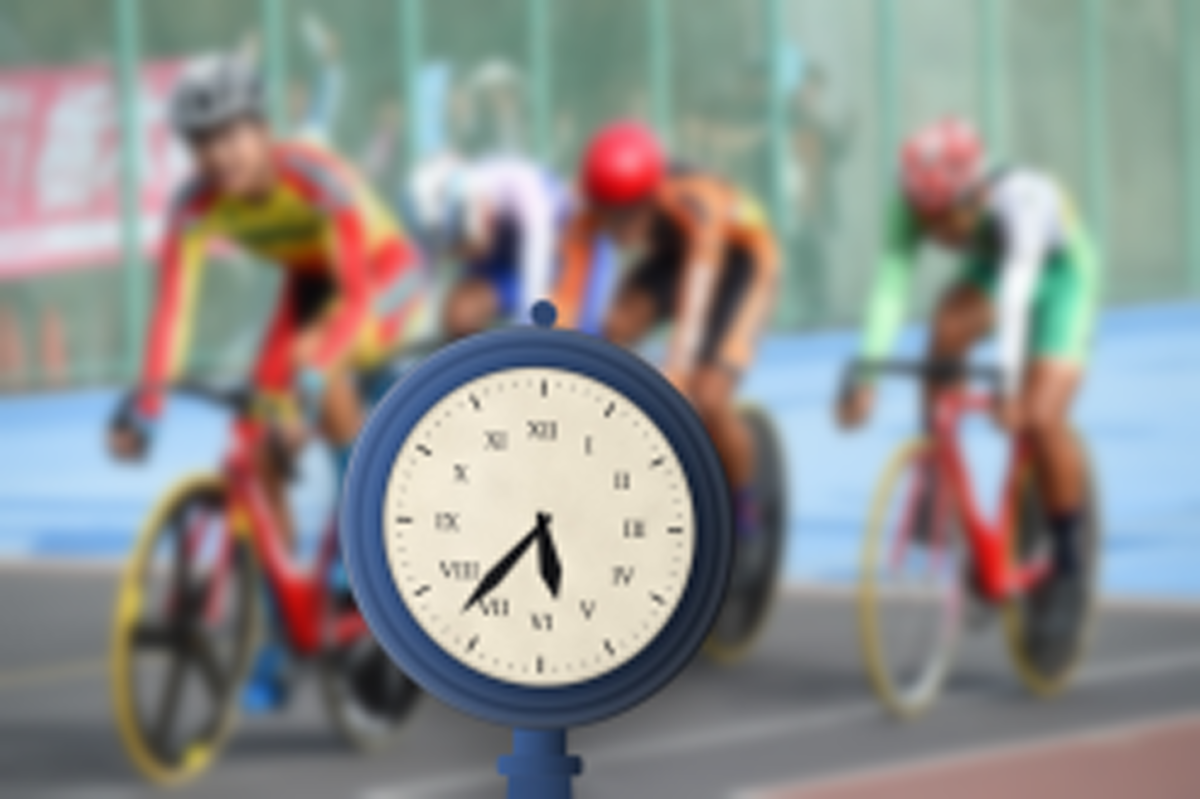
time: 5:37
